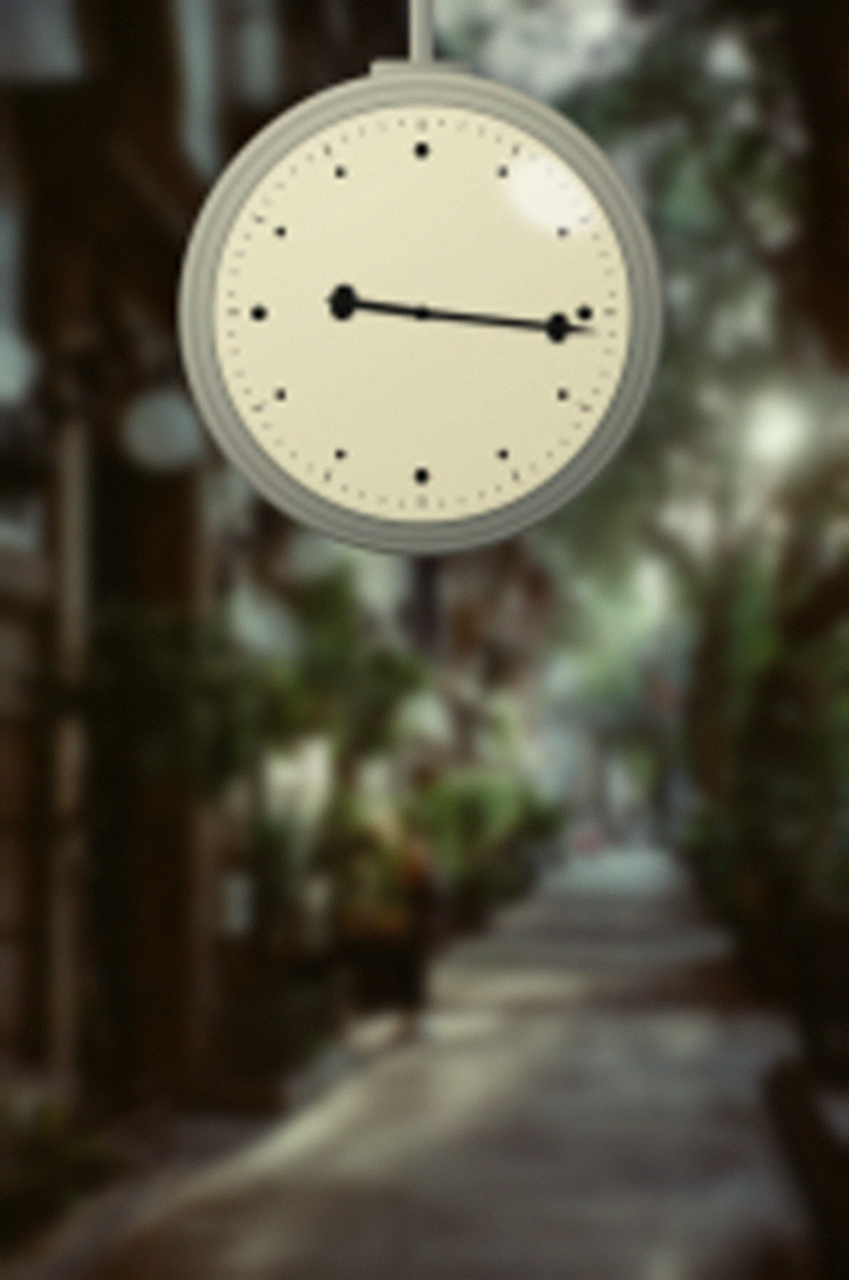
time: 9:16
